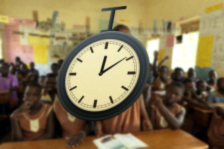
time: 12:09
